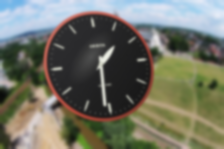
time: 1:31
